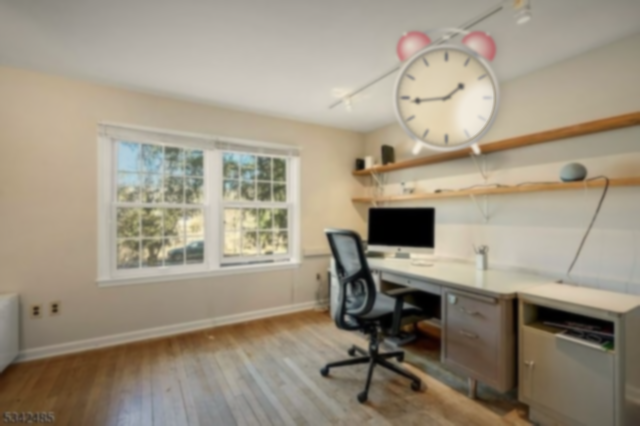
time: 1:44
